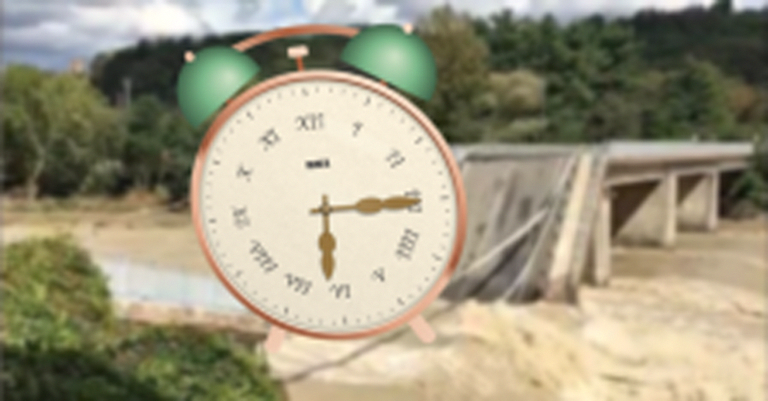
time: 6:15
